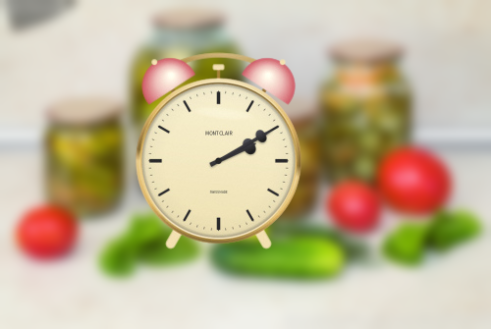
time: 2:10
